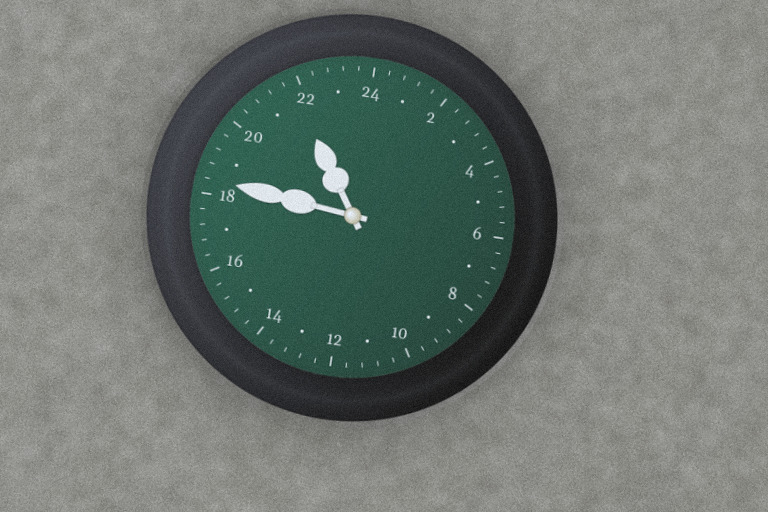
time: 21:46
